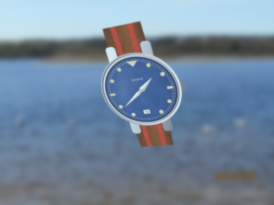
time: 1:39
